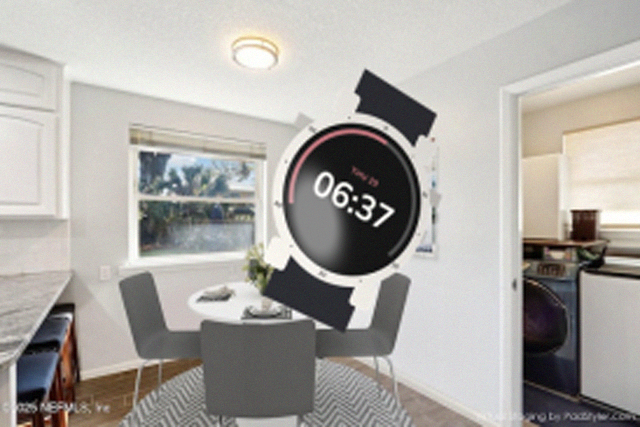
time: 6:37
